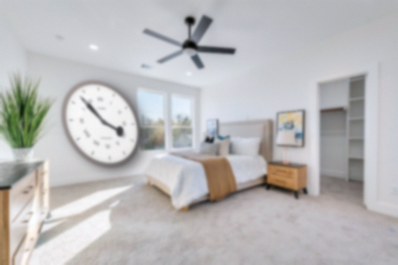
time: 3:53
